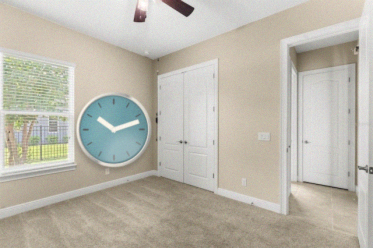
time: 10:12
